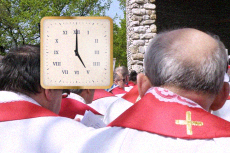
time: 5:00
